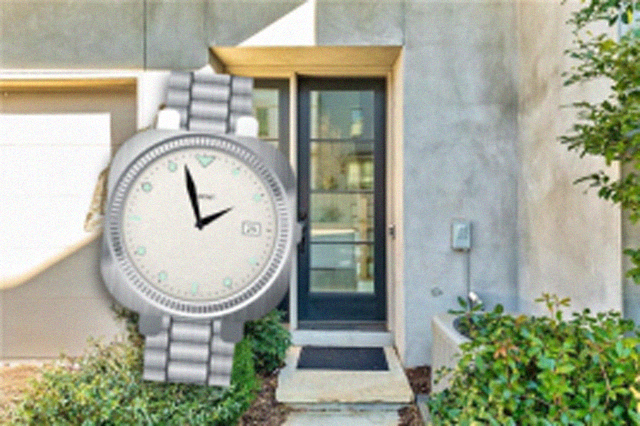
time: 1:57
